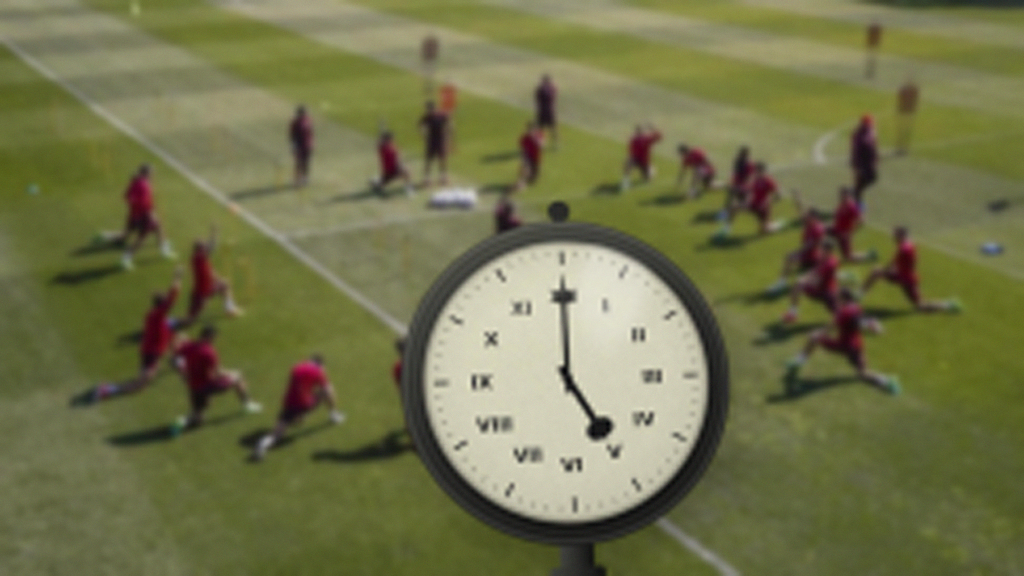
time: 5:00
